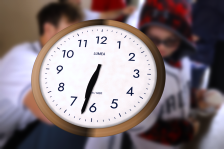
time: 6:32
